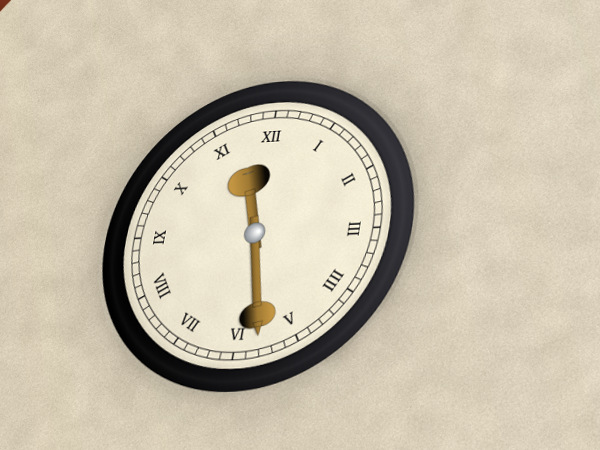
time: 11:28
